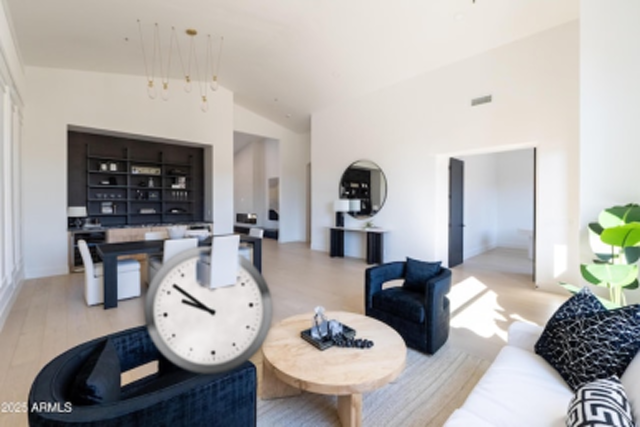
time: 9:52
